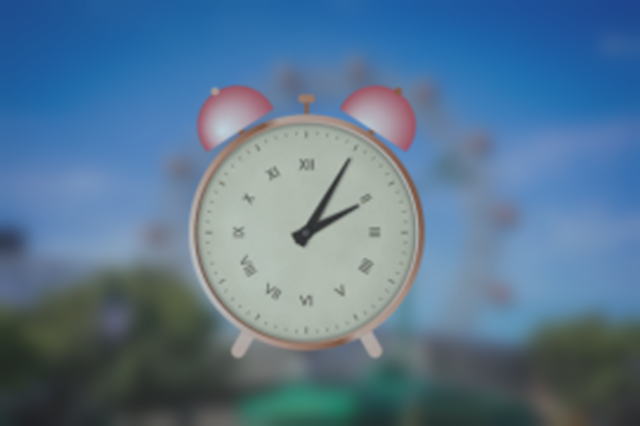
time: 2:05
